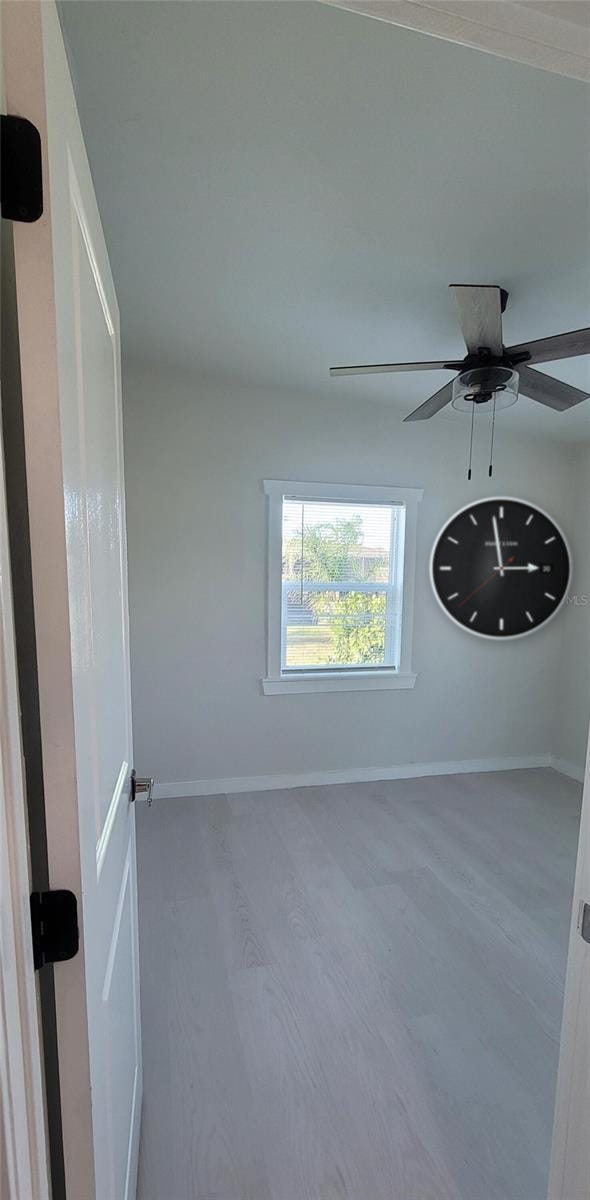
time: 2:58:38
